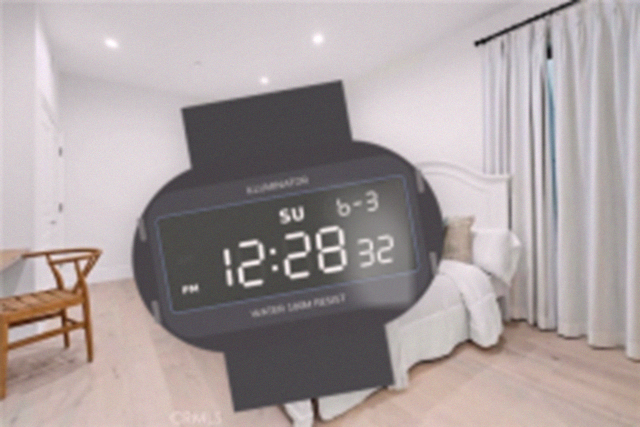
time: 12:28:32
